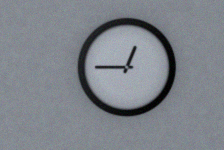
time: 12:45
